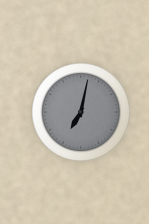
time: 7:02
